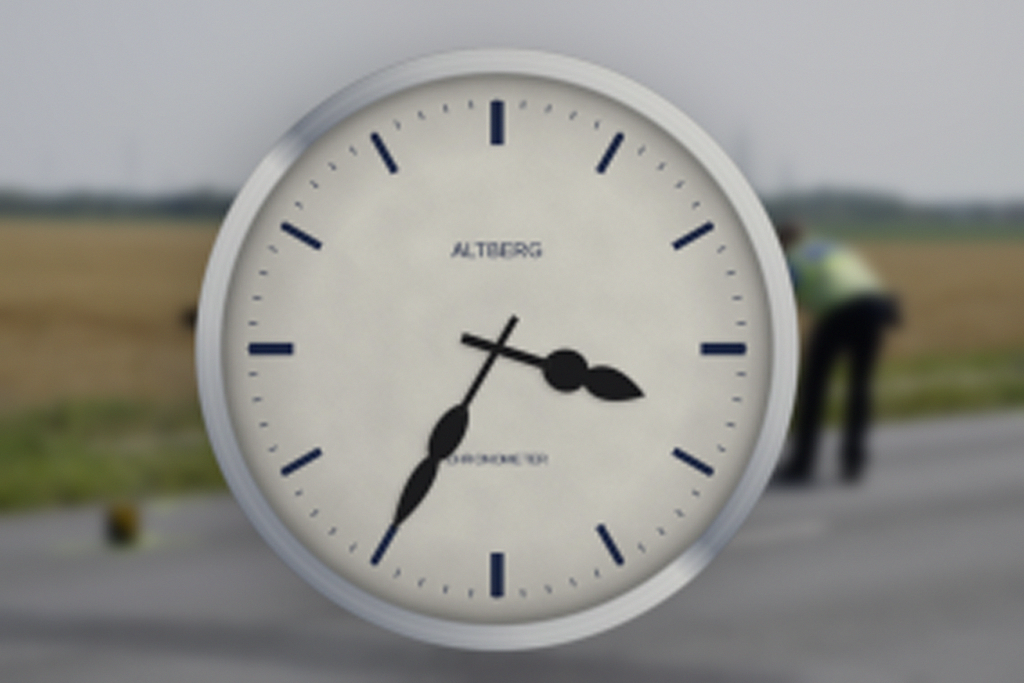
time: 3:35
